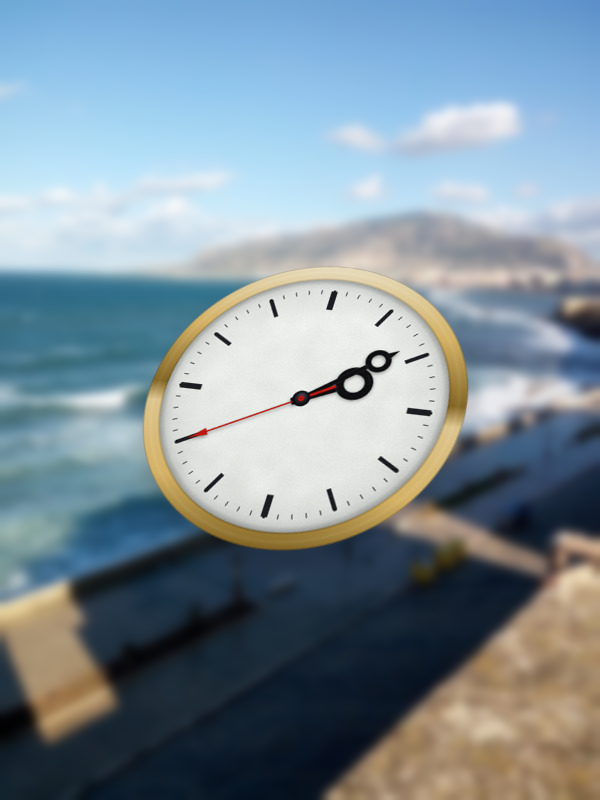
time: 2:08:40
